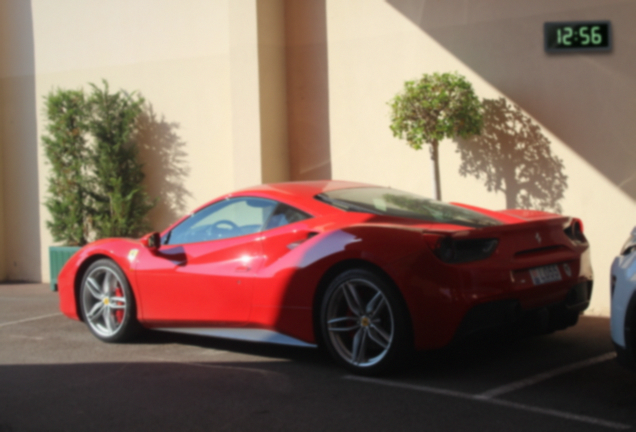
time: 12:56
